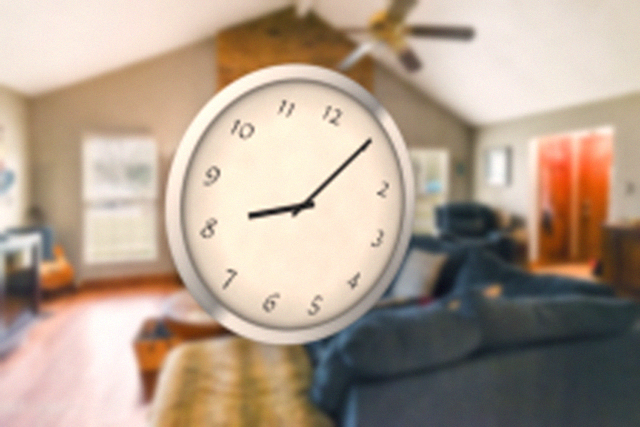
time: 8:05
